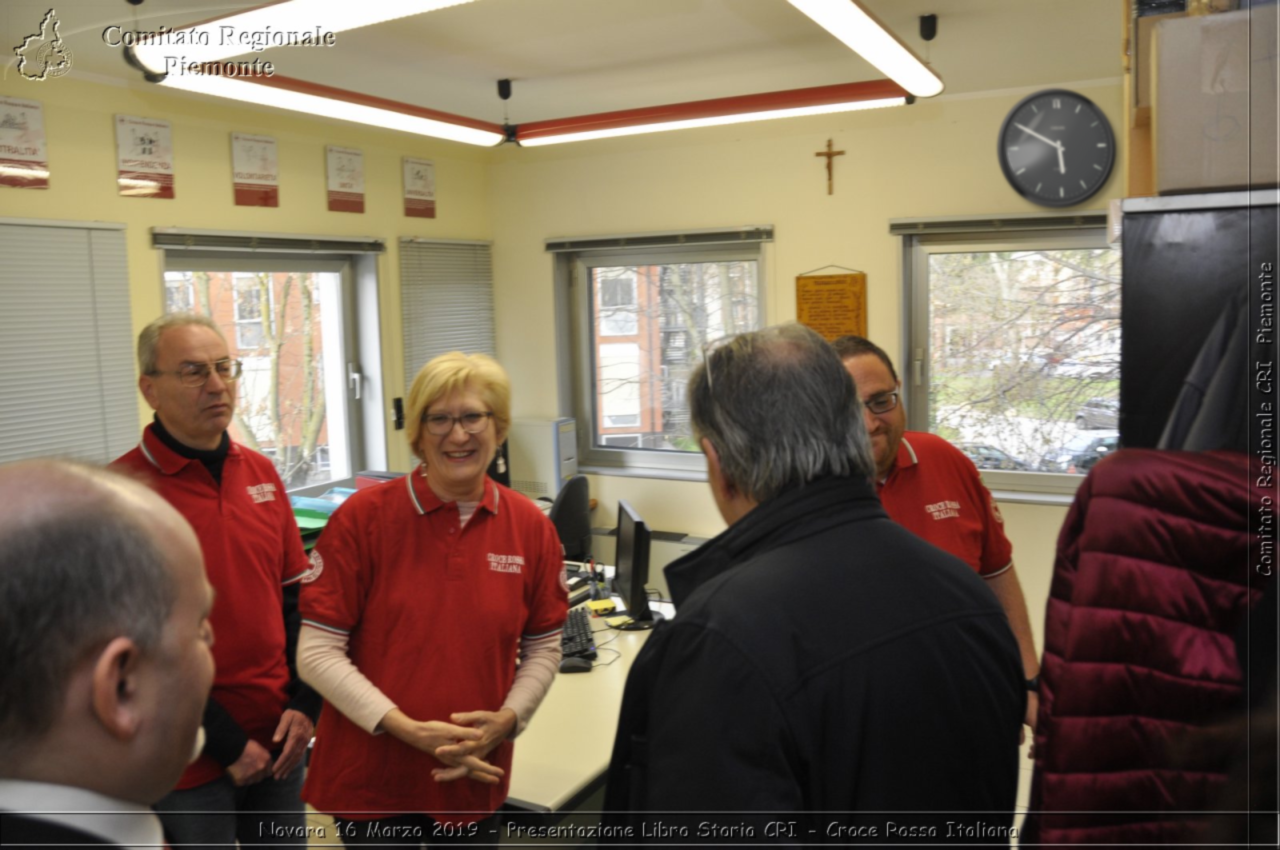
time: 5:50
